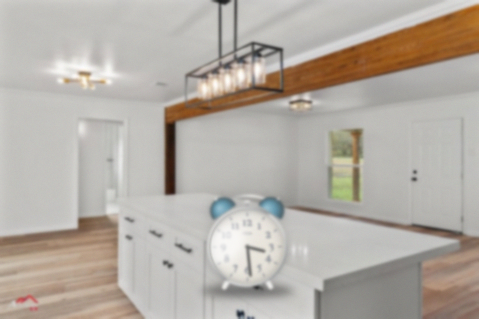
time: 3:29
